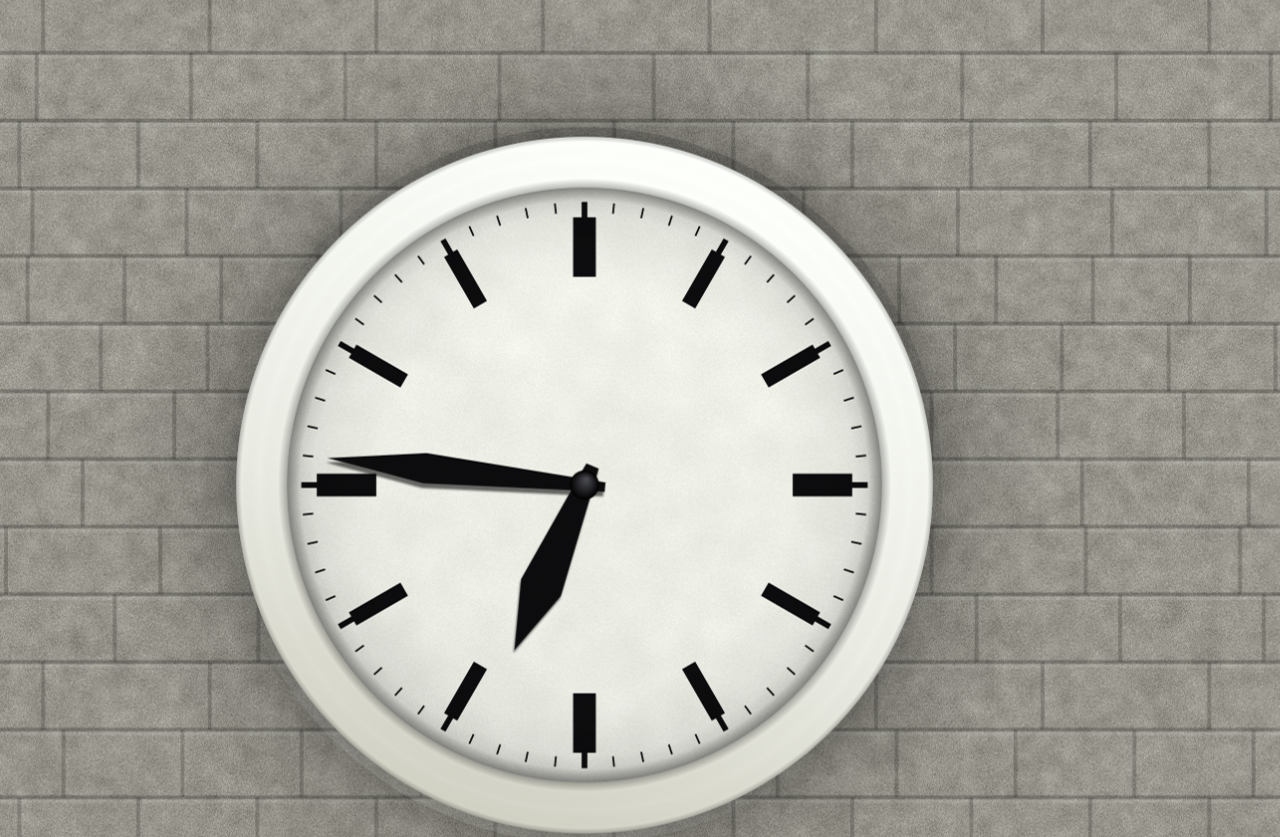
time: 6:46
